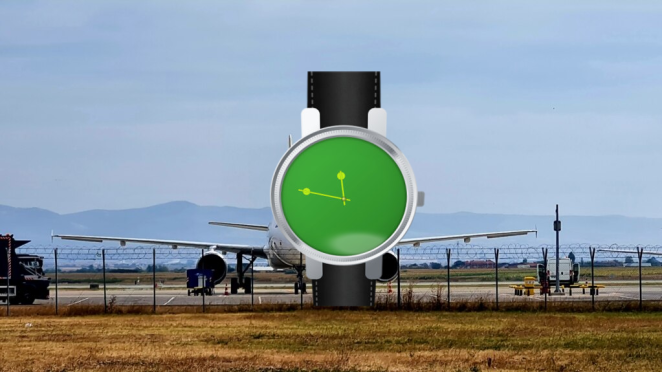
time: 11:47
